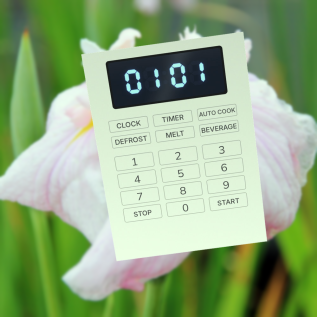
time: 1:01
